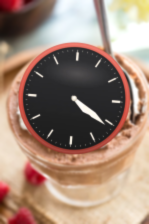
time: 4:21
